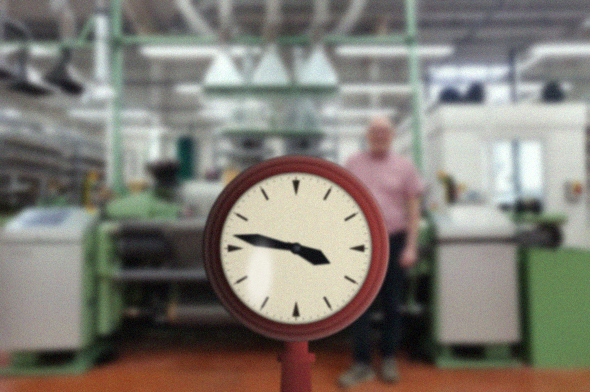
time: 3:47
